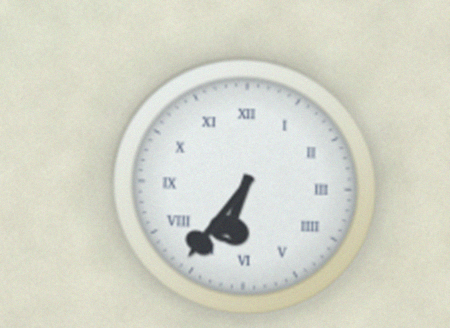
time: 6:36
